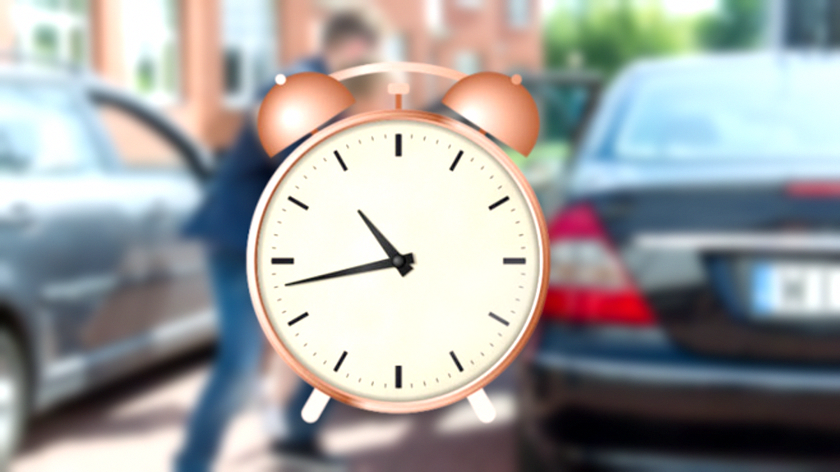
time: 10:43
